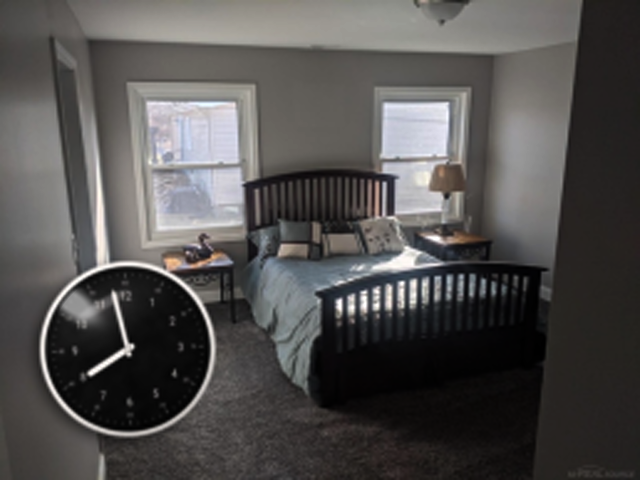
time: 7:58
